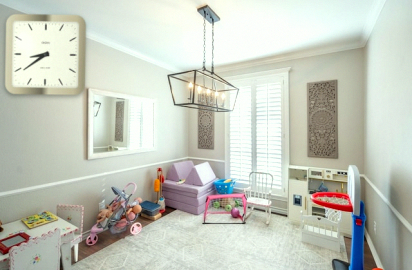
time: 8:39
